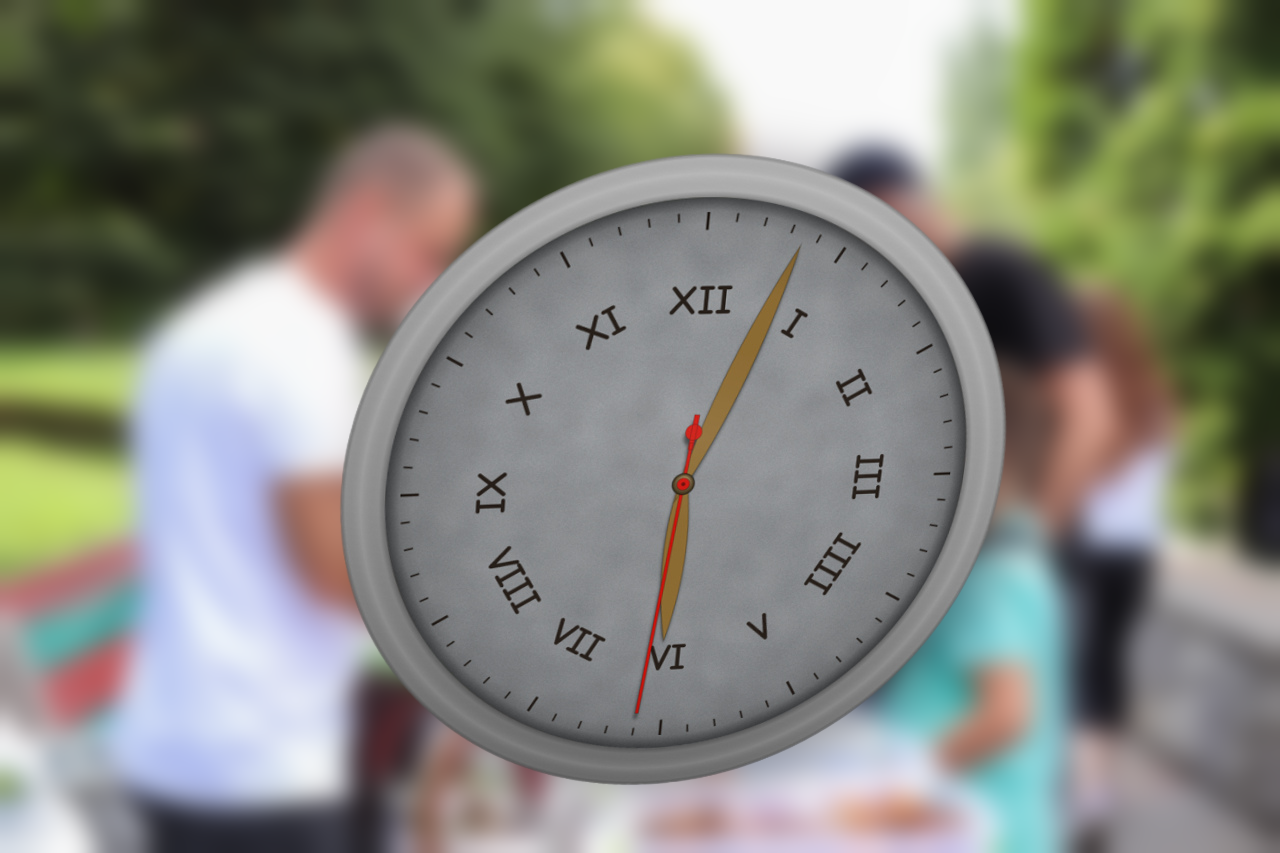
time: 6:03:31
